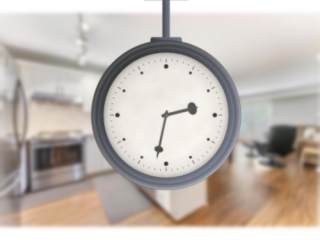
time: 2:32
